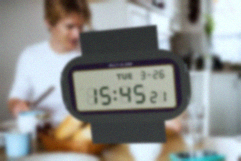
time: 15:45:21
